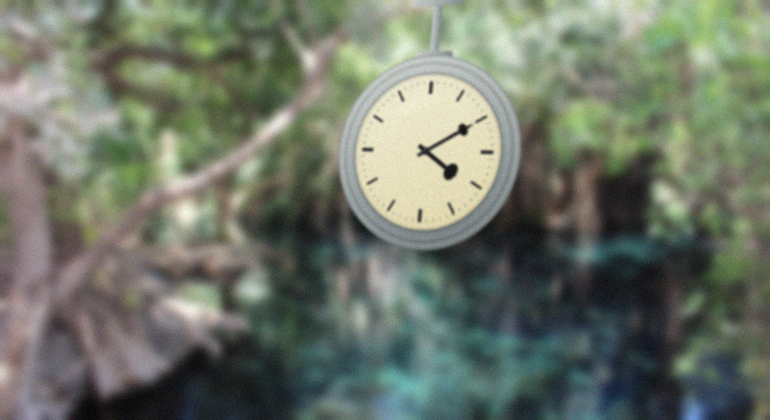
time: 4:10
